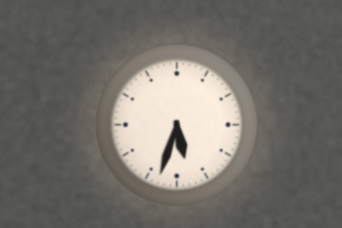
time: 5:33
